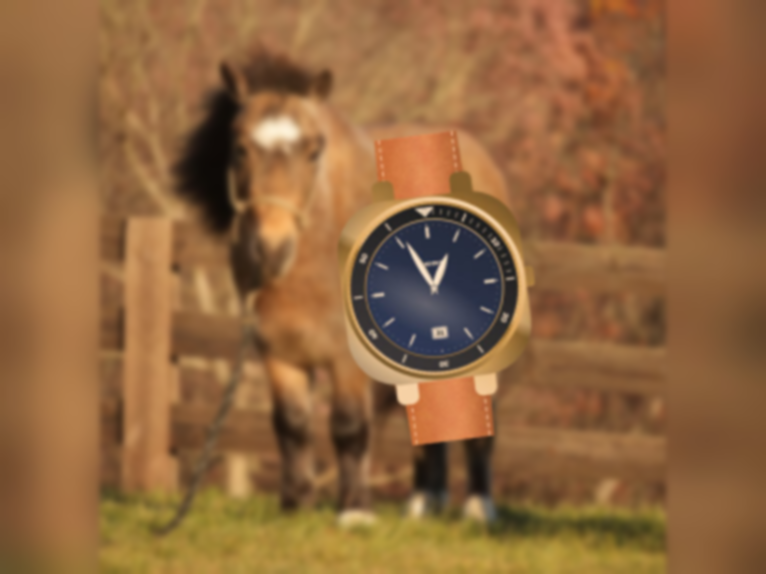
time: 12:56
